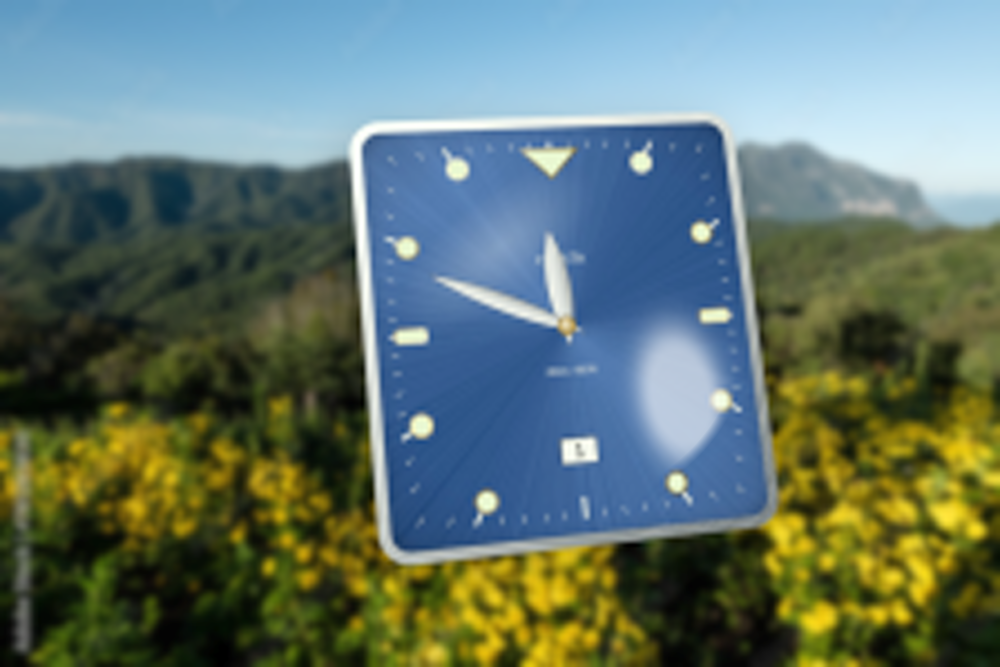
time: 11:49
